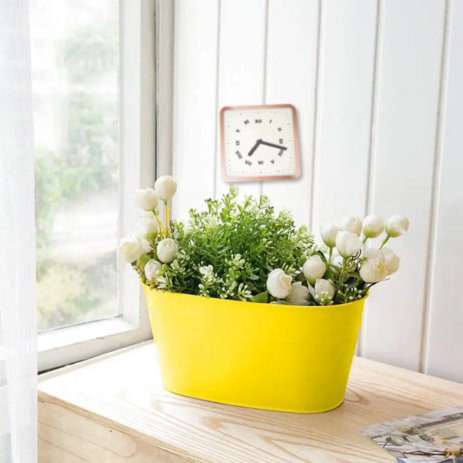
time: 7:18
